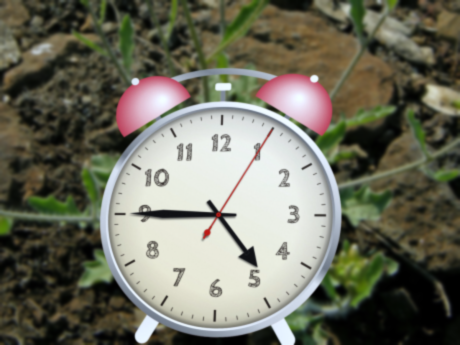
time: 4:45:05
